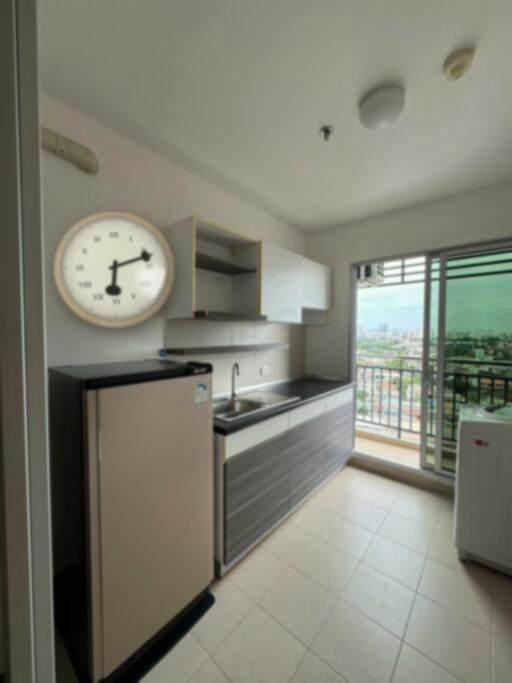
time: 6:12
